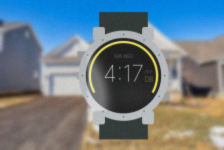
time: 4:17
